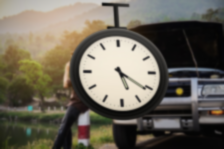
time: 5:21
